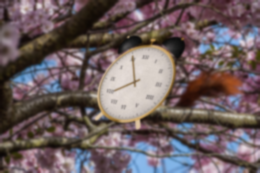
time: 7:55
